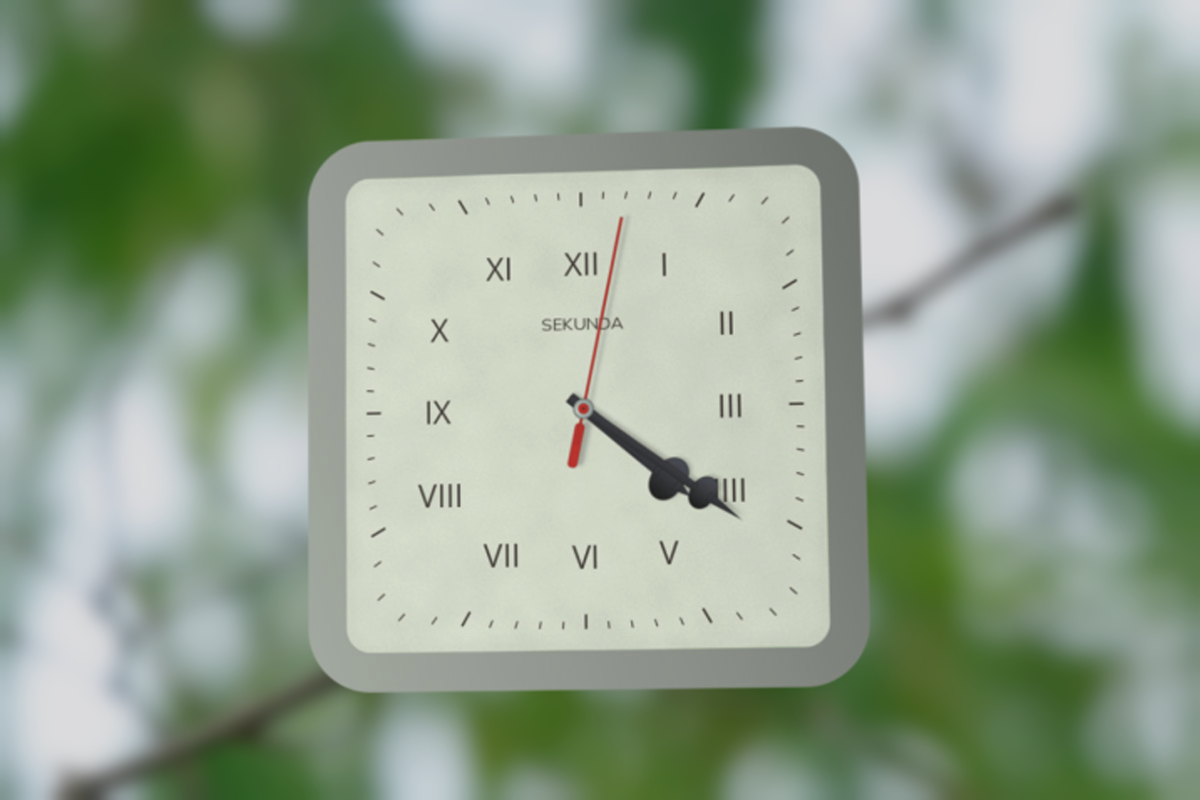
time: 4:21:02
